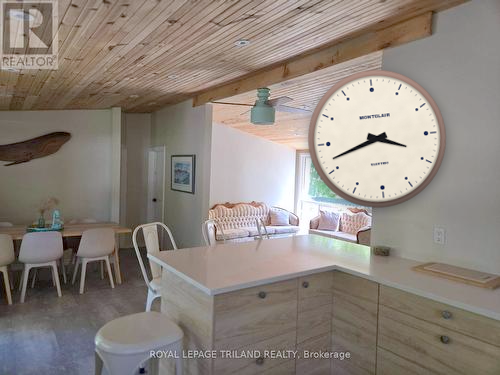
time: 3:42
